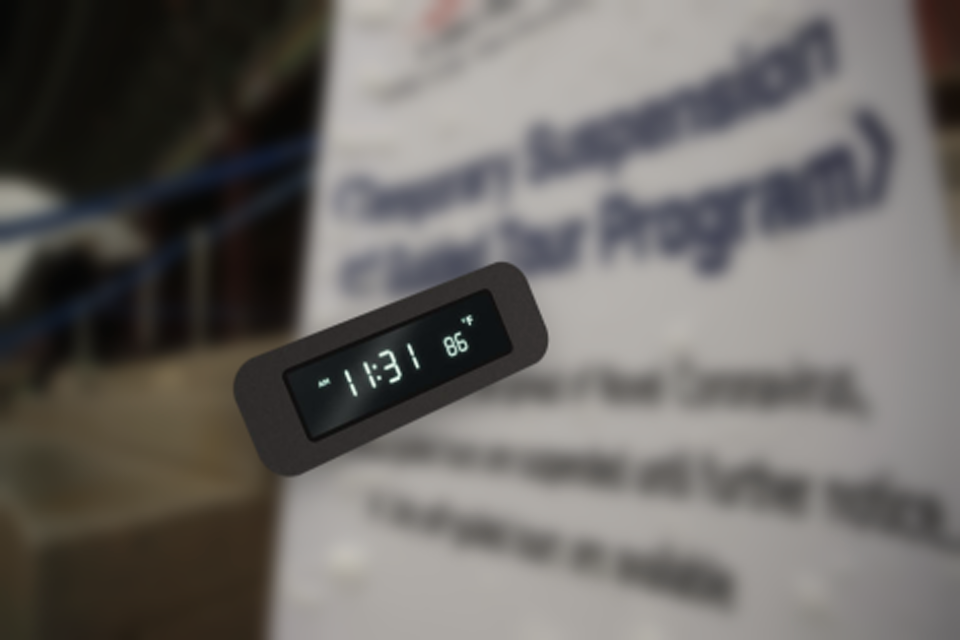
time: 11:31
